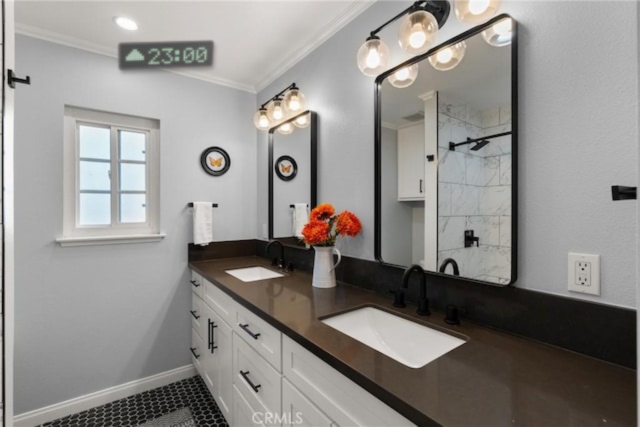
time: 23:00
